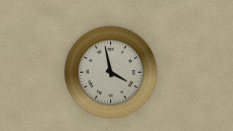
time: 3:58
